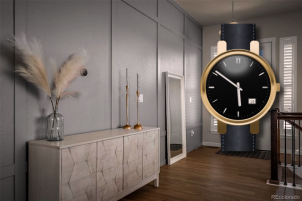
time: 5:51
